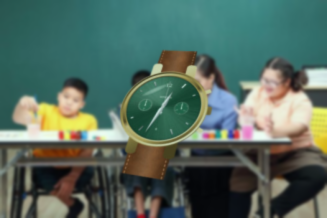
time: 12:33
